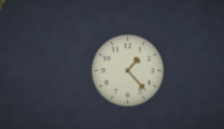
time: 1:23
